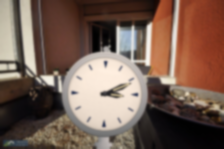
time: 3:11
